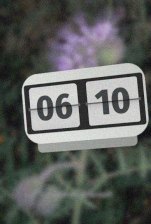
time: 6:10
